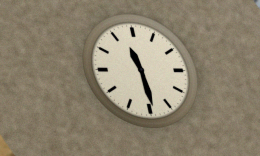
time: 11:29
